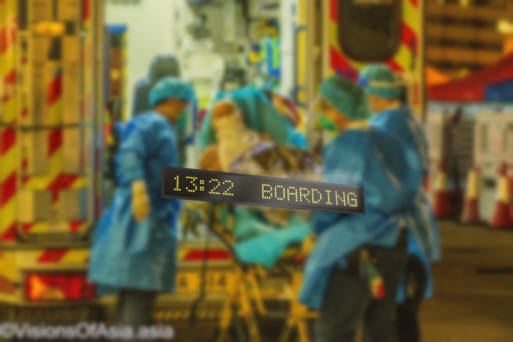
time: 13:22
